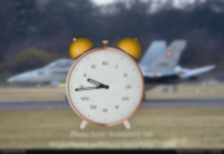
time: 9:44
